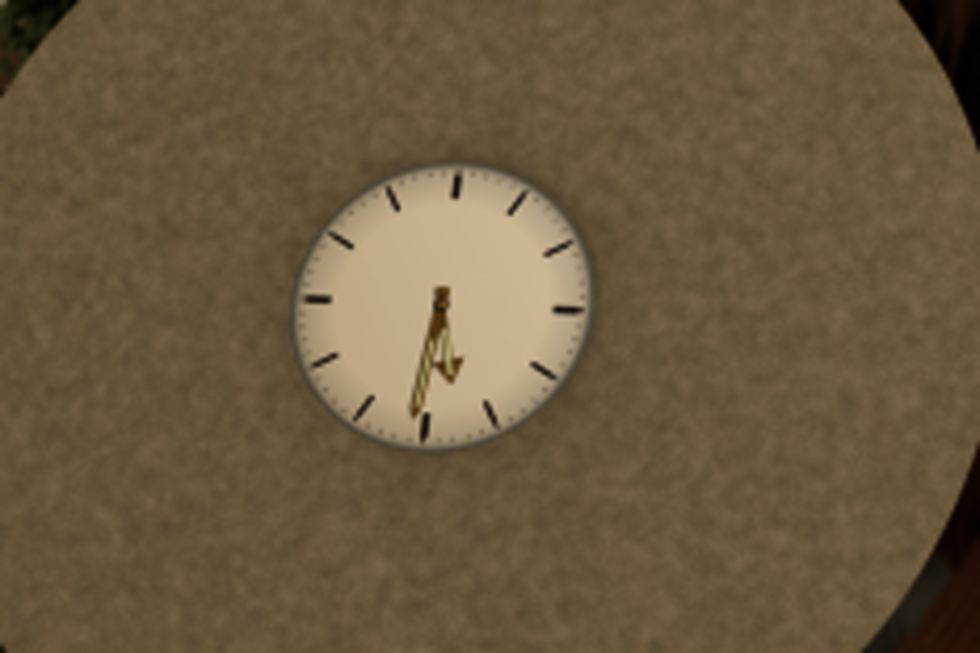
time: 5:31
